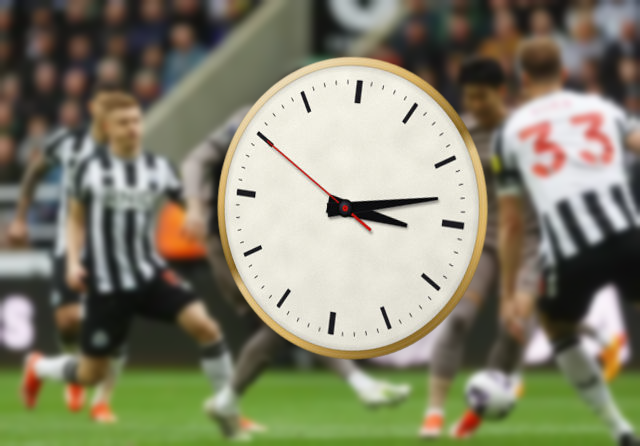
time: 3:12:50
